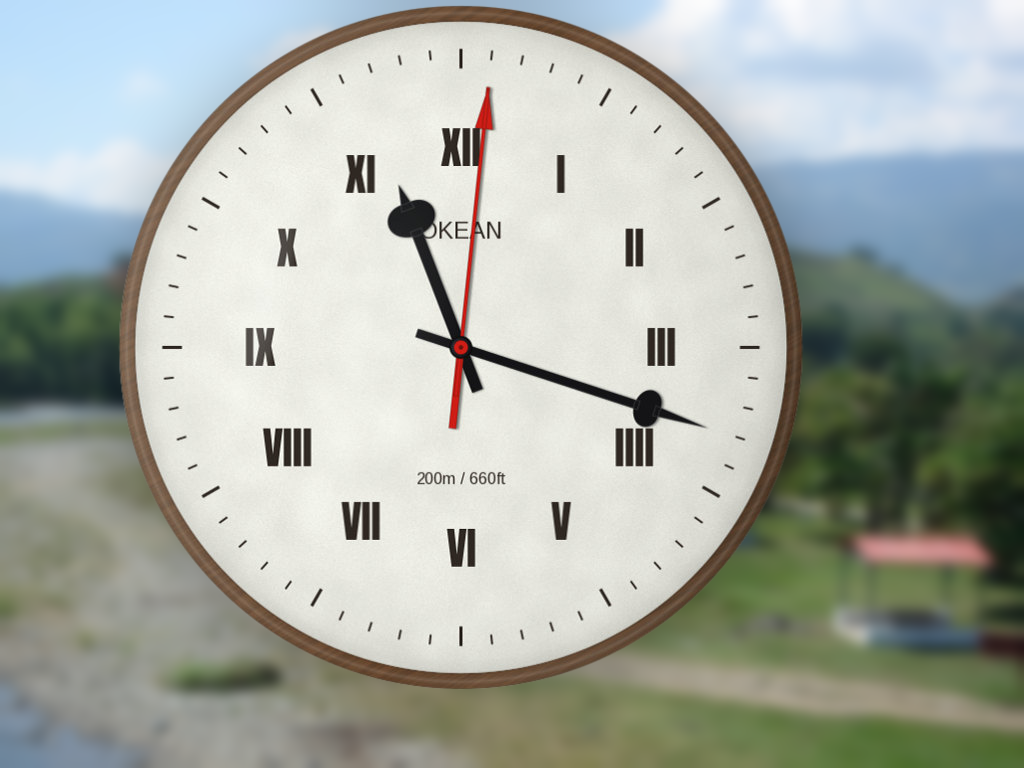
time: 11:18:01
